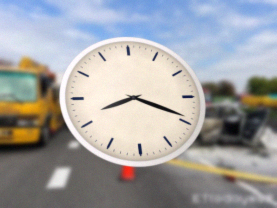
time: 8:19
